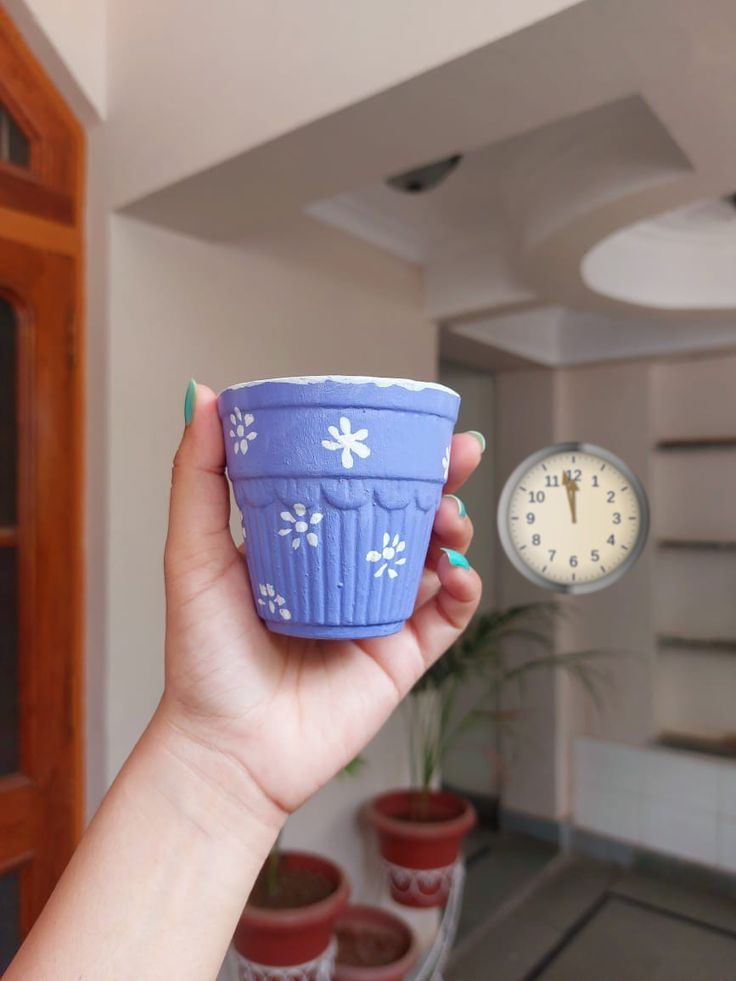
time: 11:58
